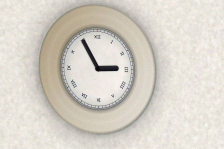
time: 2:55
